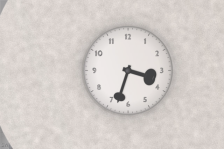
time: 3:33
